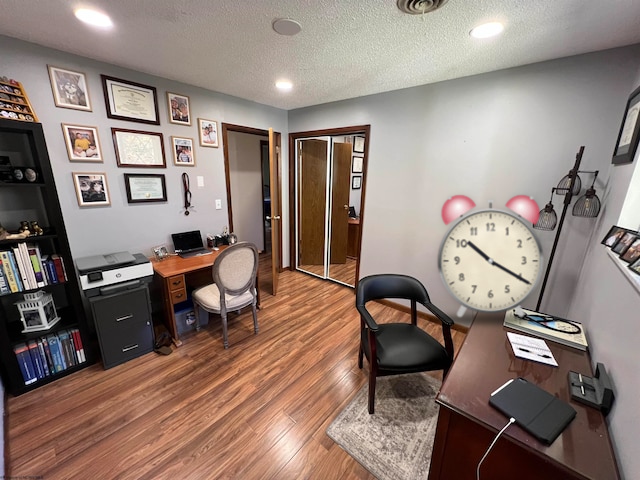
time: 10:20
